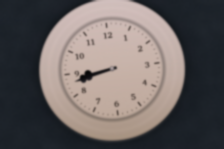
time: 8:43
